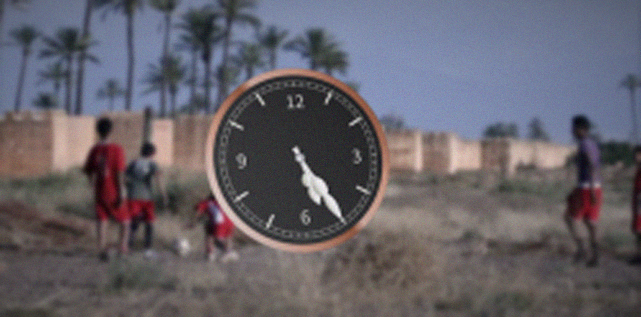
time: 5:25
